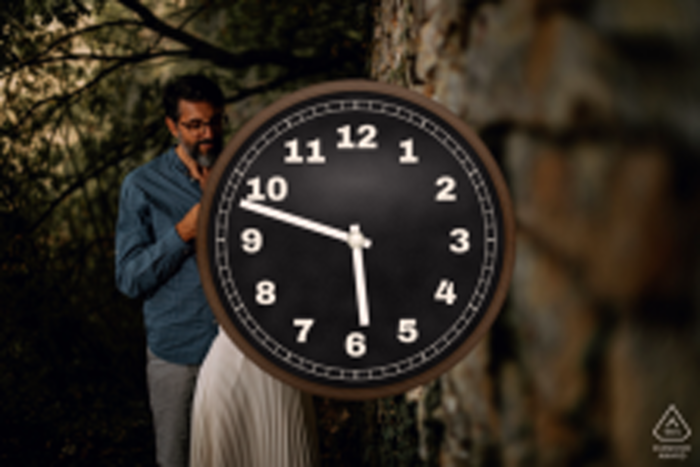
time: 5:48
